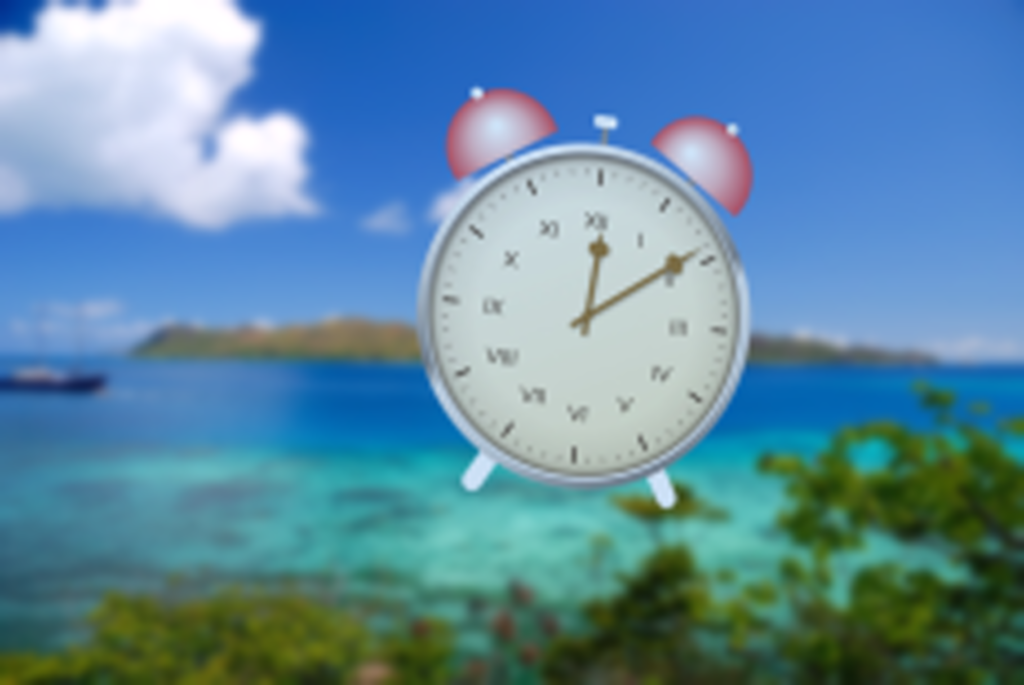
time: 12:09
